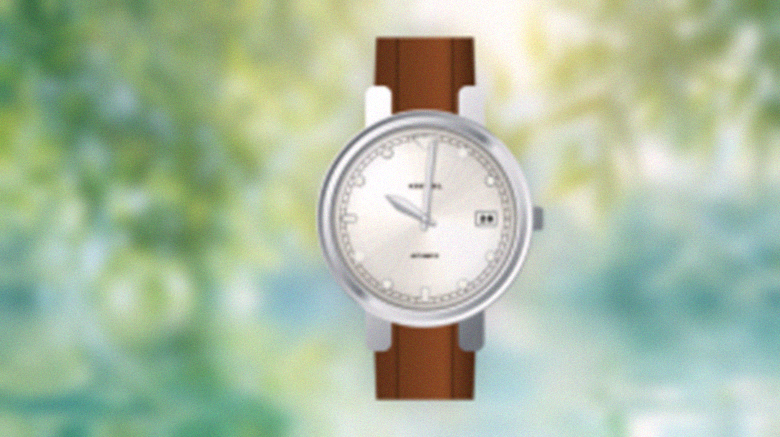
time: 10:01
